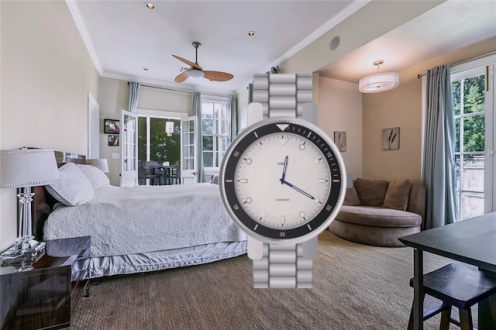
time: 12:20
